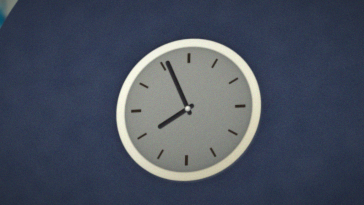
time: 7:56
